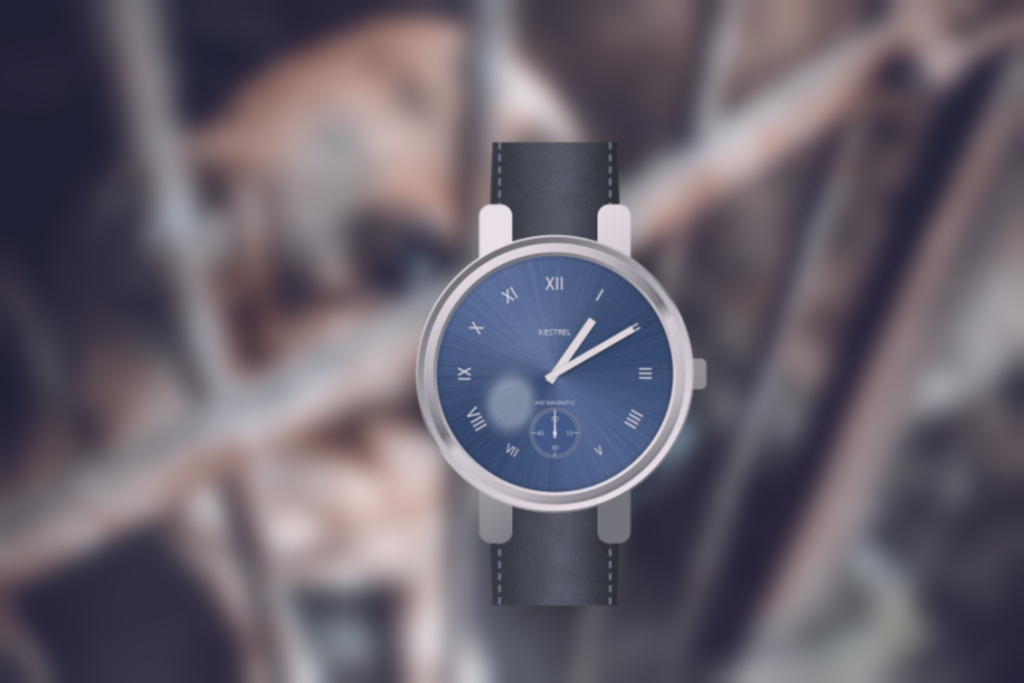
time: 1:10
